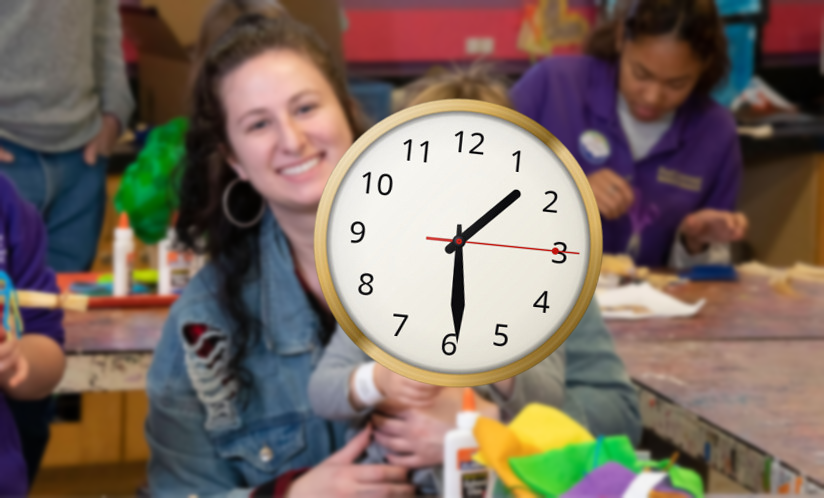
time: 1:29:15
